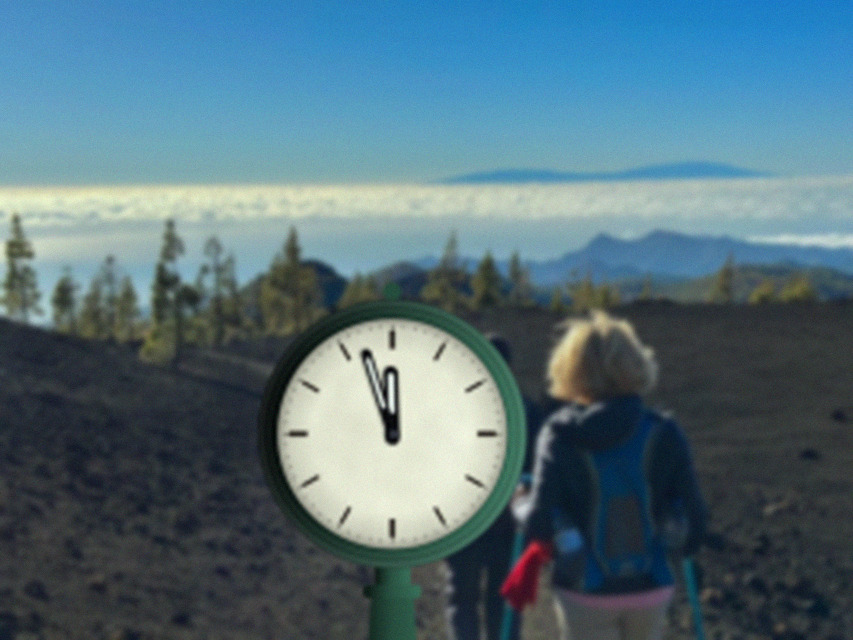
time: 11:57
